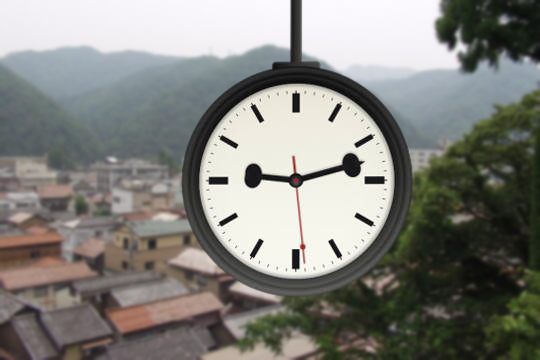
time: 9:12:29
